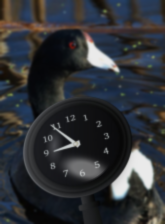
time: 8:54
